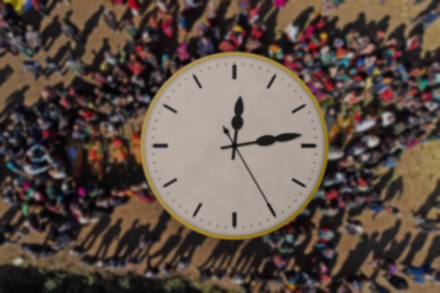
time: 12:13:25
